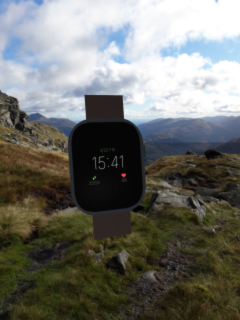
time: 15:41
